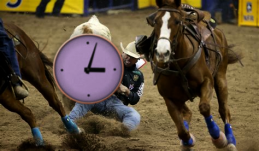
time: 3:03
